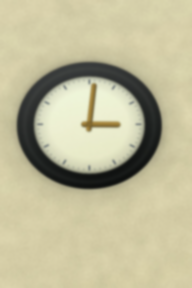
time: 3:01
